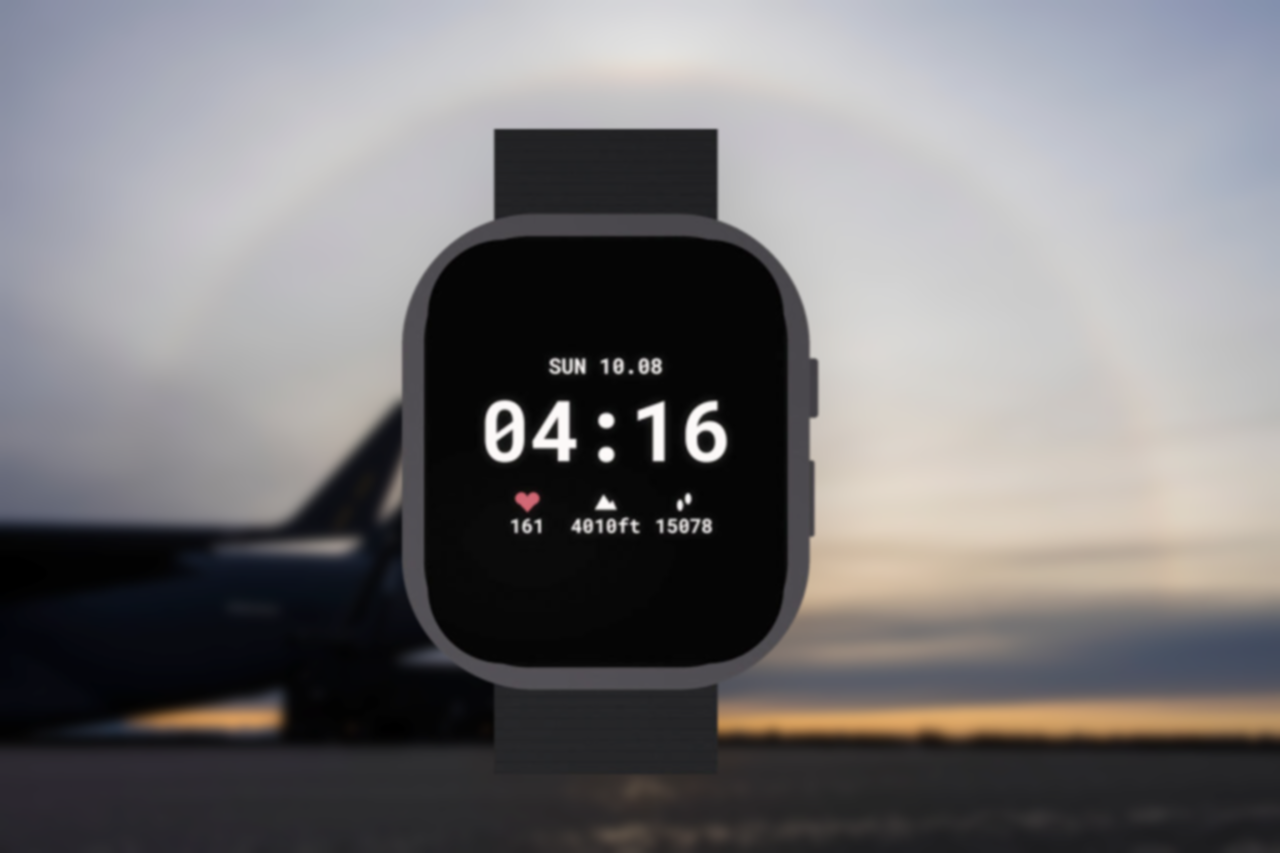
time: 4:16
